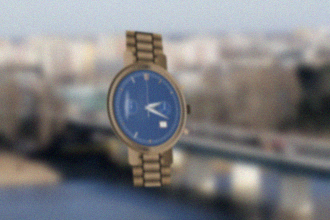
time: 2:19
